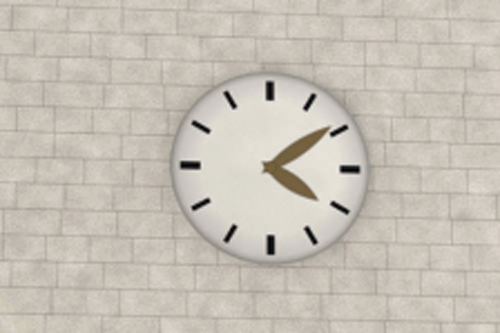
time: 4:09
